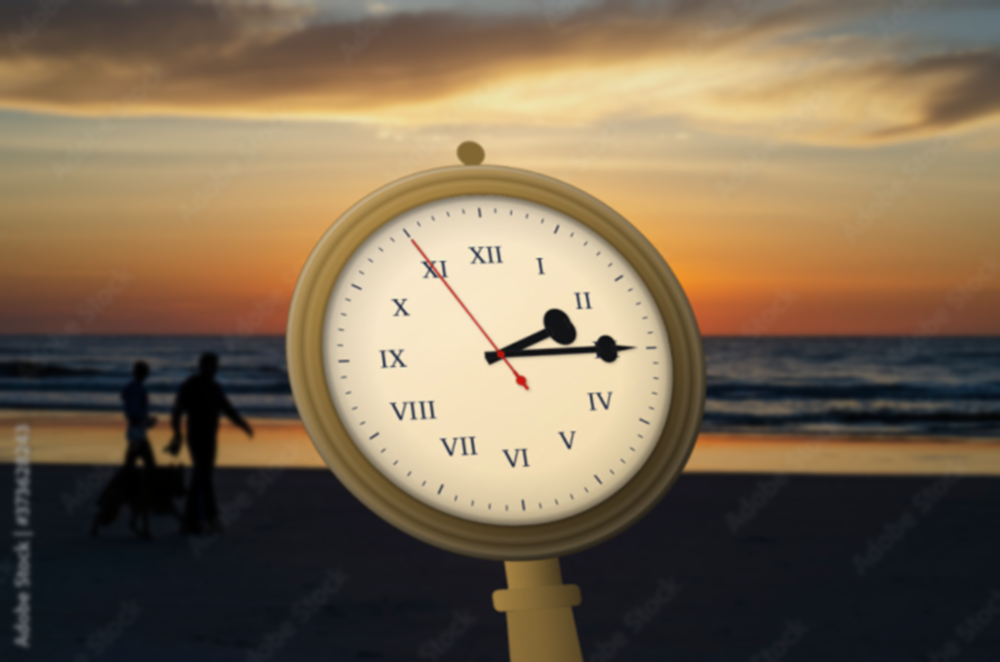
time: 2:14:55
